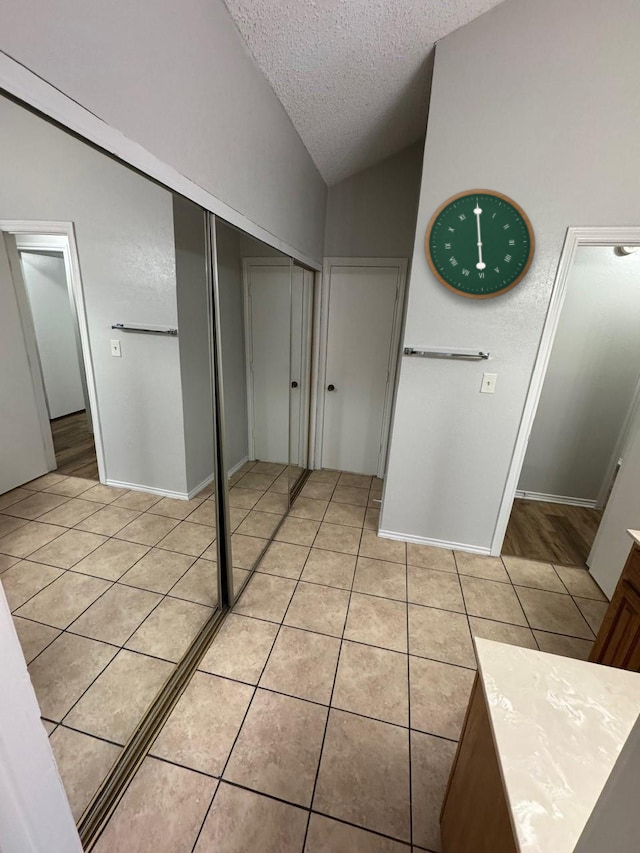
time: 6:00
